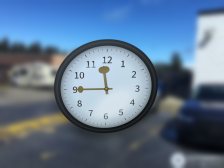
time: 11:45
